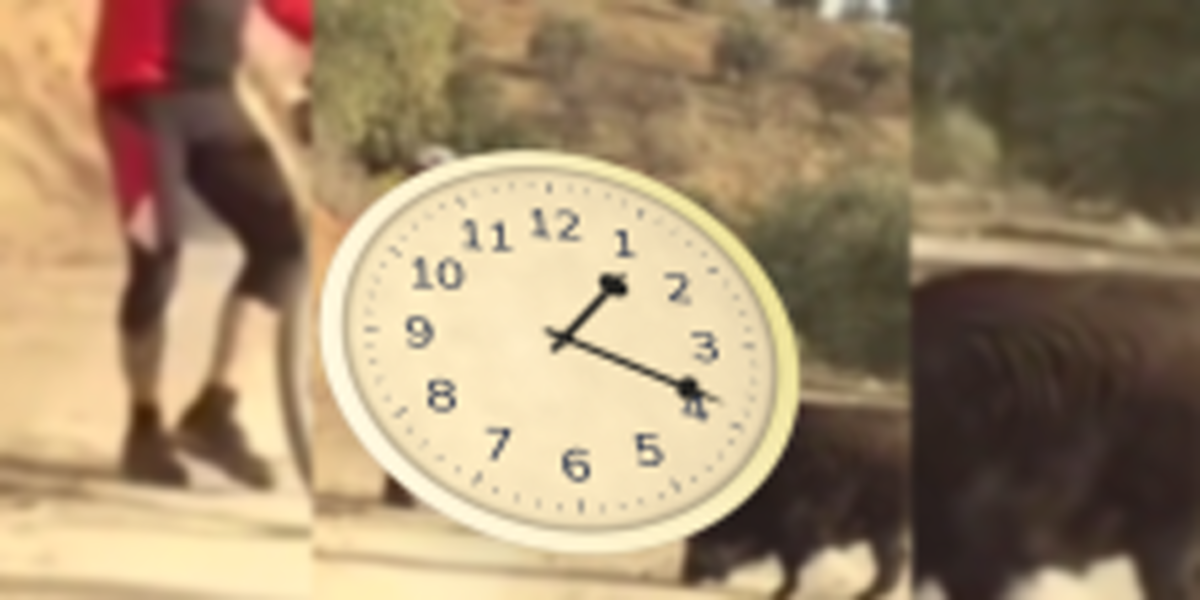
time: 1:19
